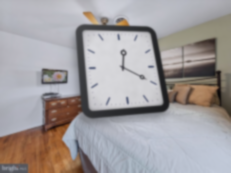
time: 12:20
